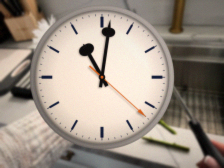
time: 11:01:22
